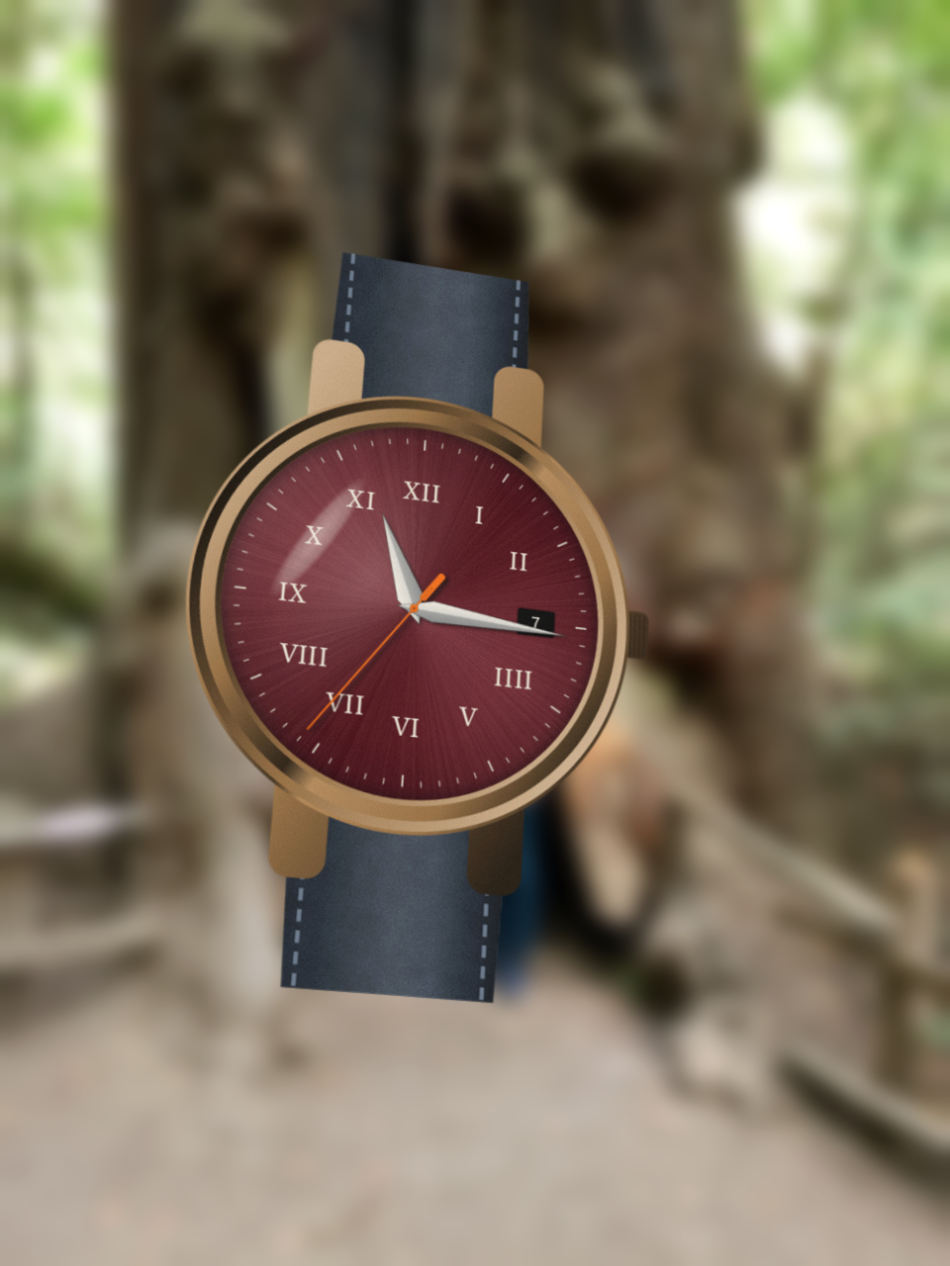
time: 11:15:36
